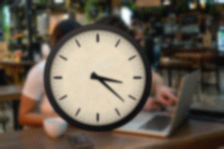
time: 3:22
